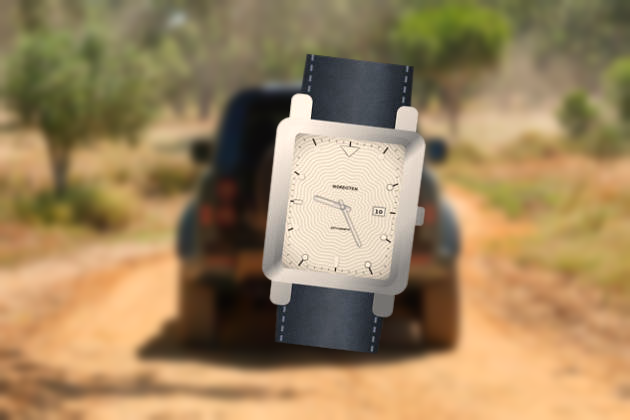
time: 9:25
